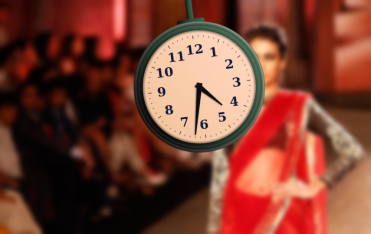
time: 4:32
